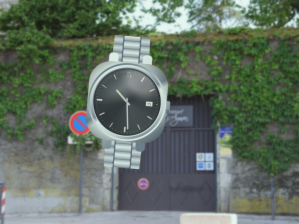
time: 10:29
